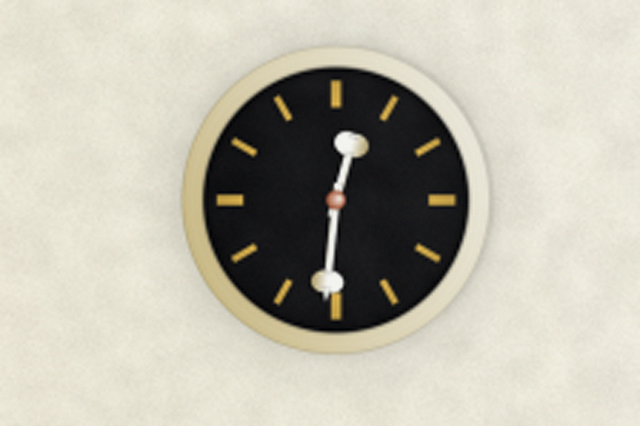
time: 12:31
